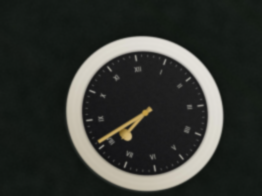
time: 7:41
